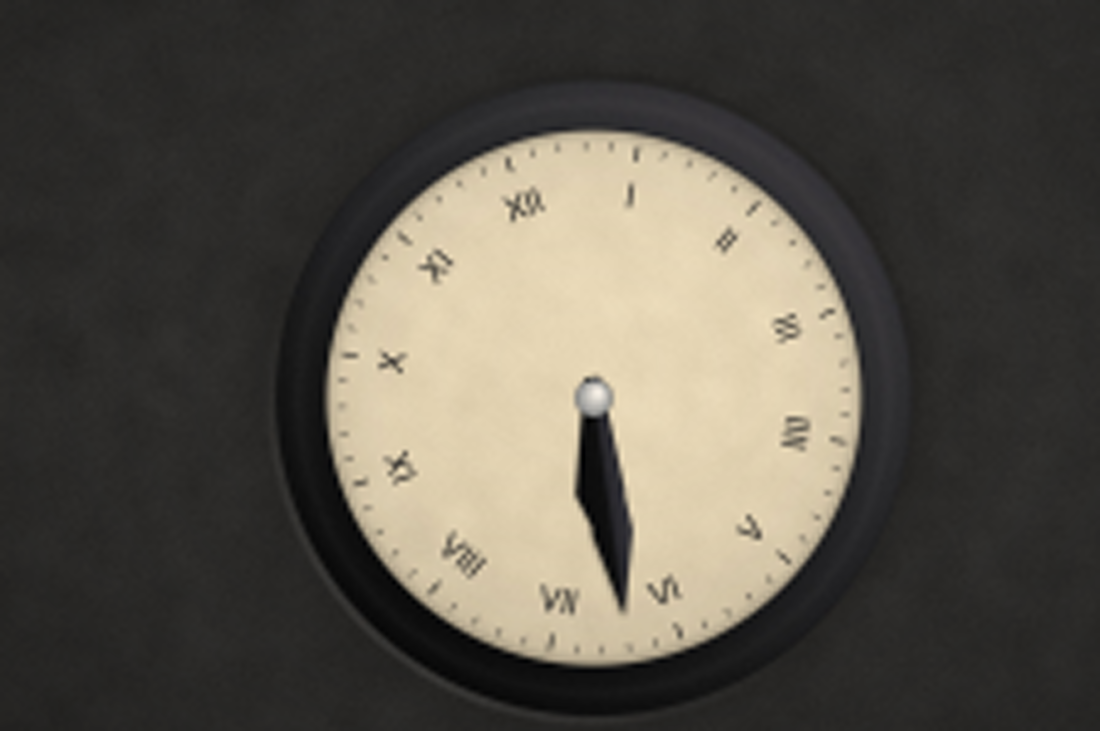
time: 6:32
